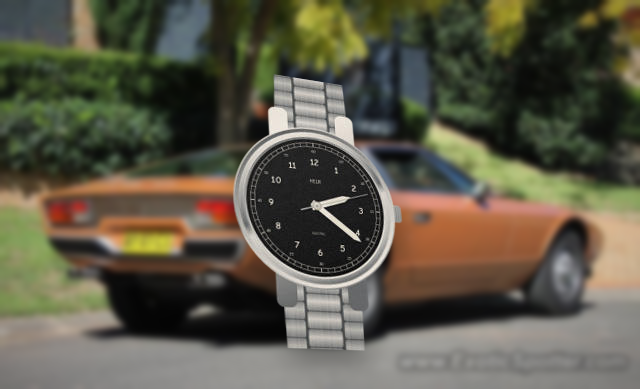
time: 2:21:12
